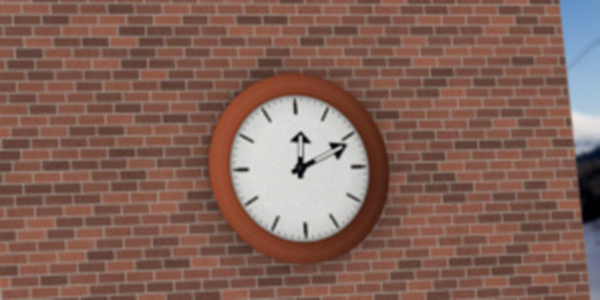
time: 12:11
